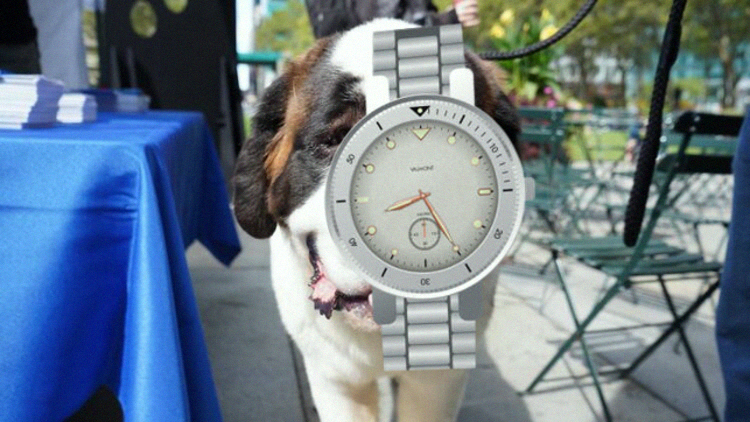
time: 8:25
